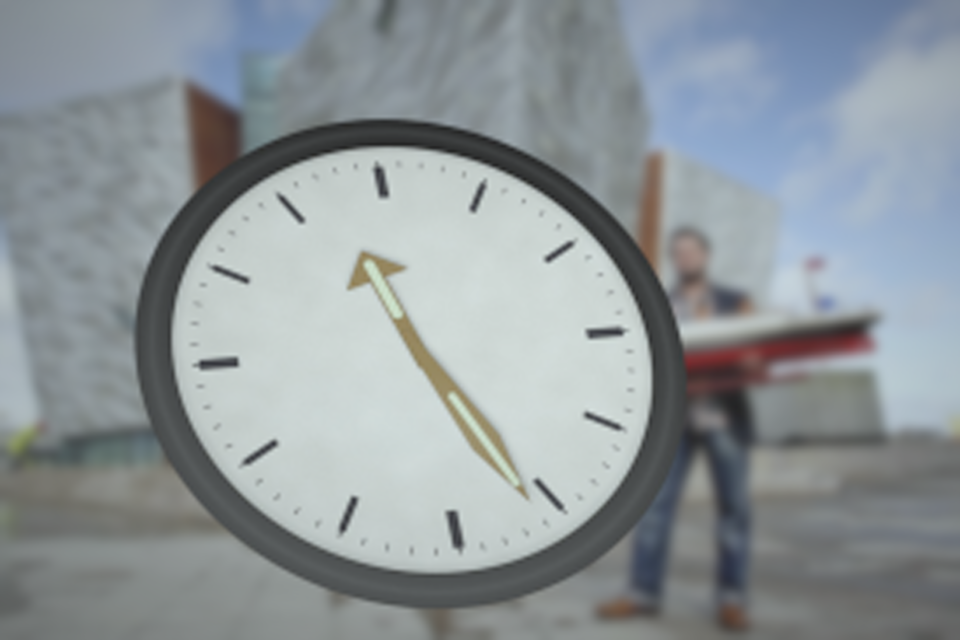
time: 11:26
